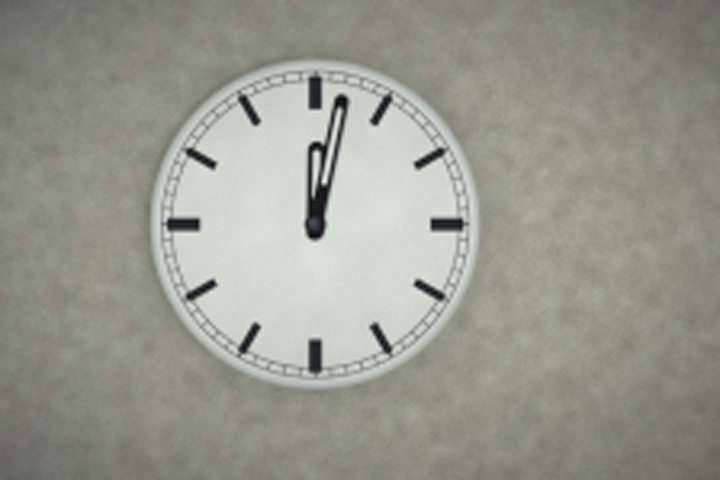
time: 12:02
